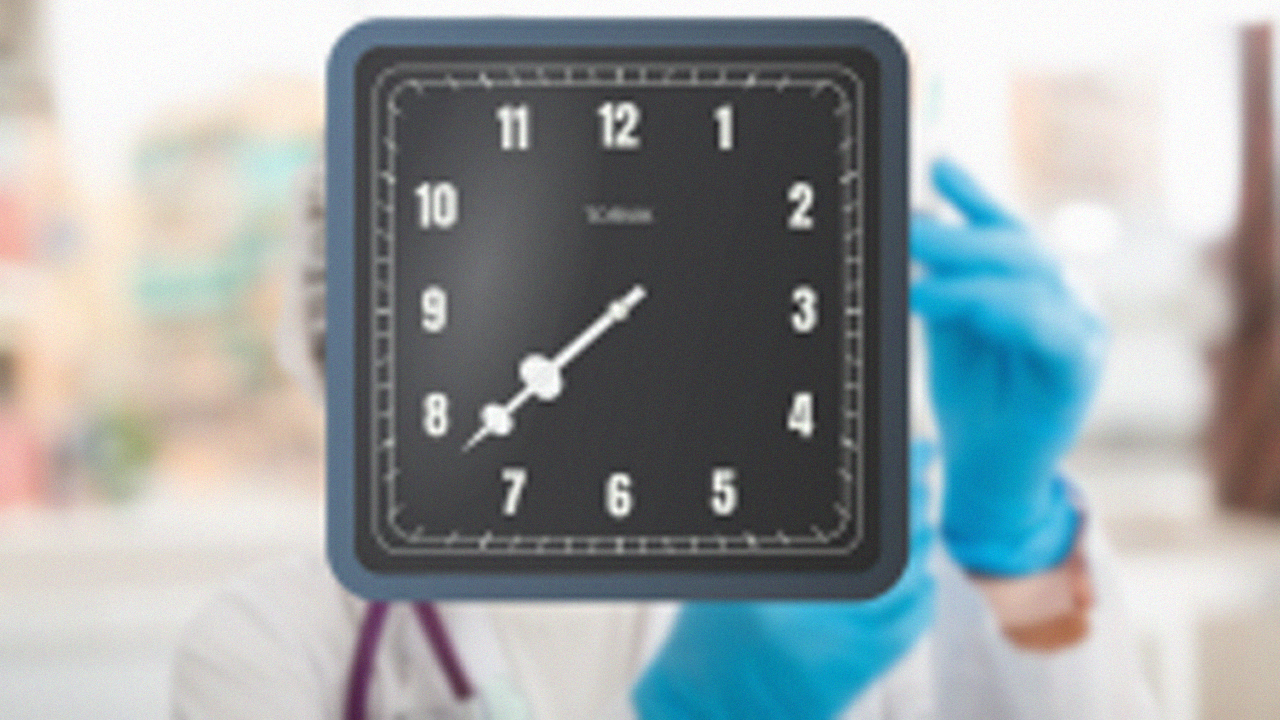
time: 7:38
